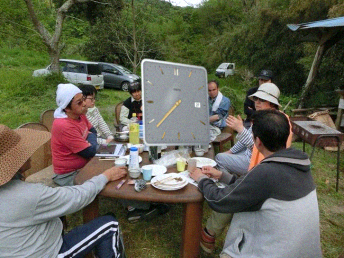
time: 7:38
